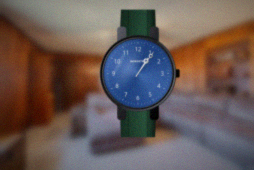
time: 1:06
